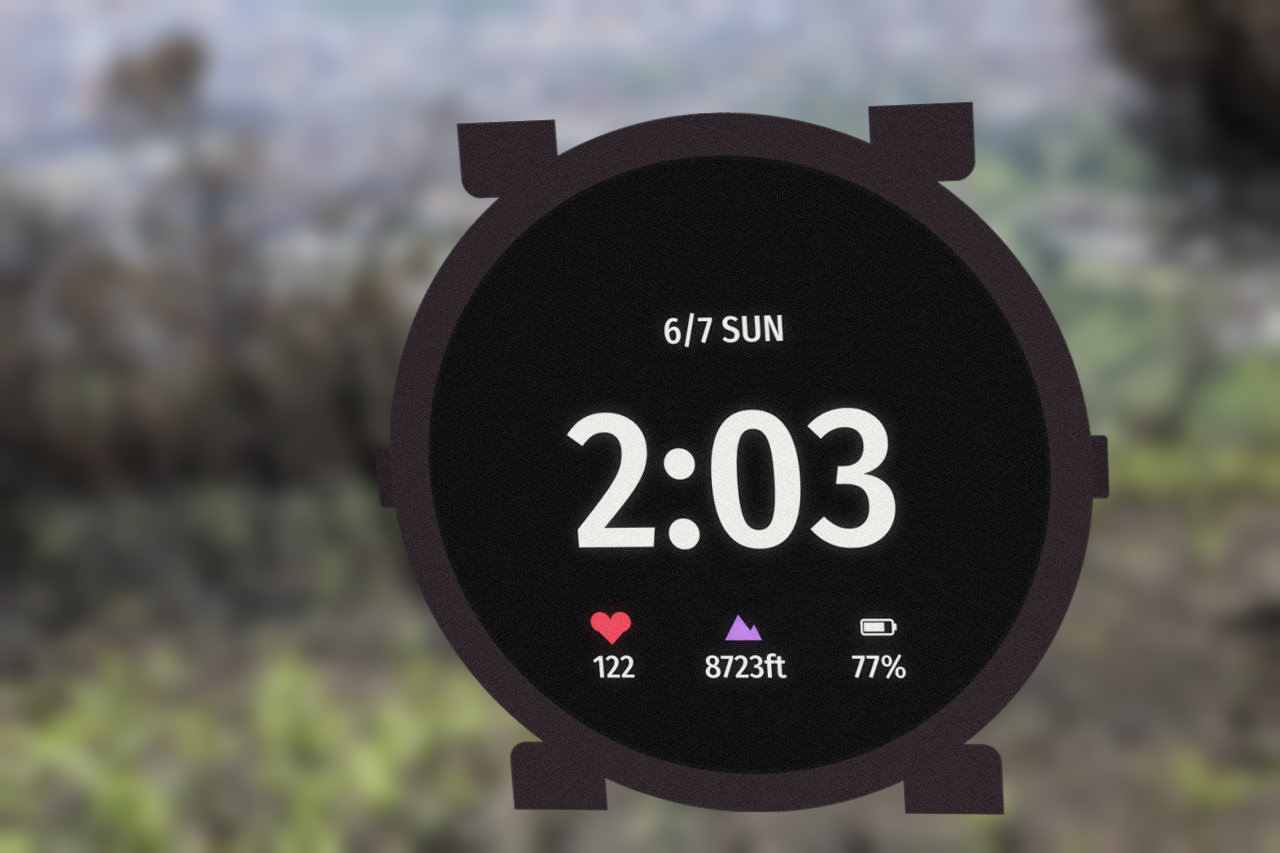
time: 2:03
